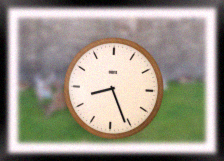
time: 8:26
